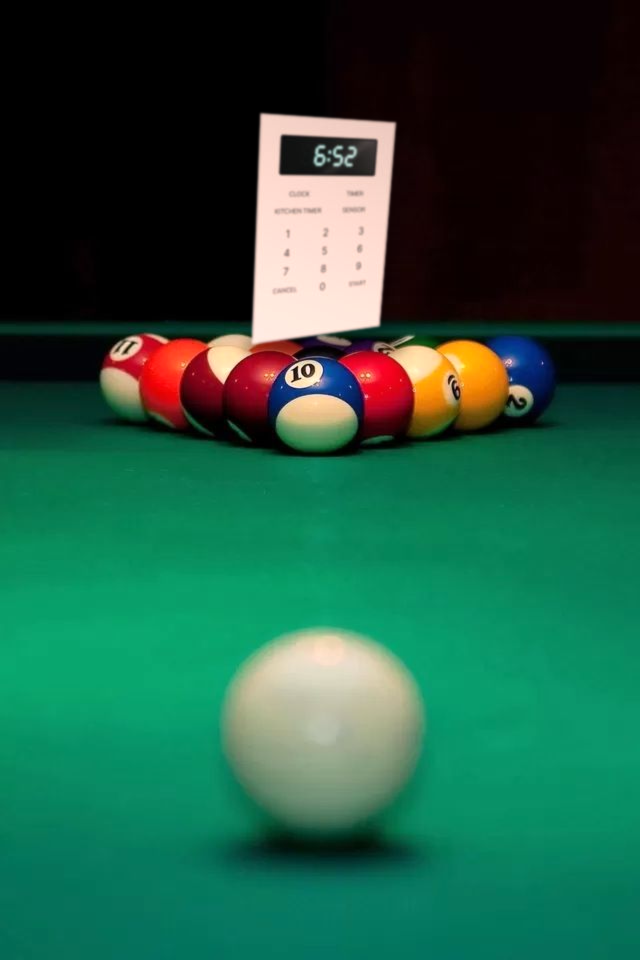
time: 6:52
